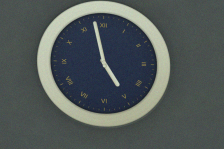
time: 4:58
